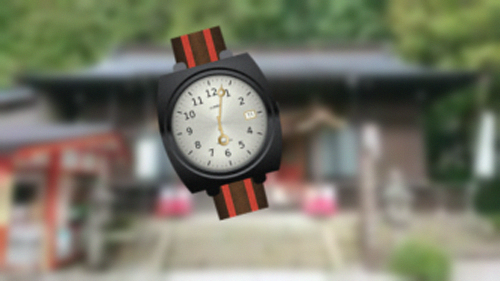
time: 6:03
